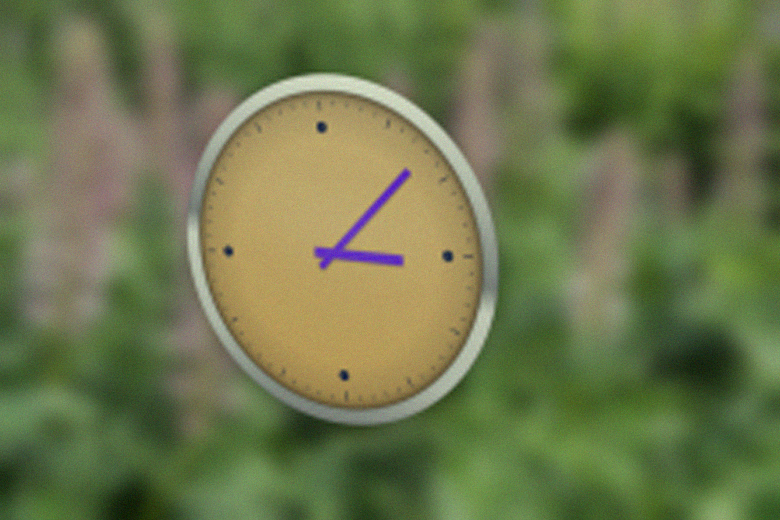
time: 3:08
